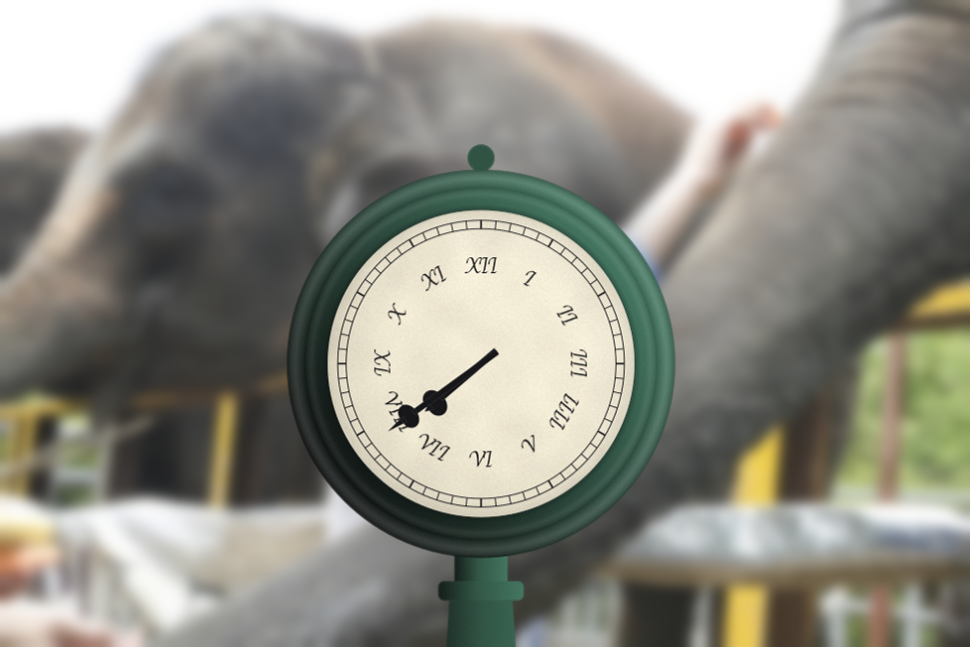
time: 7:39
